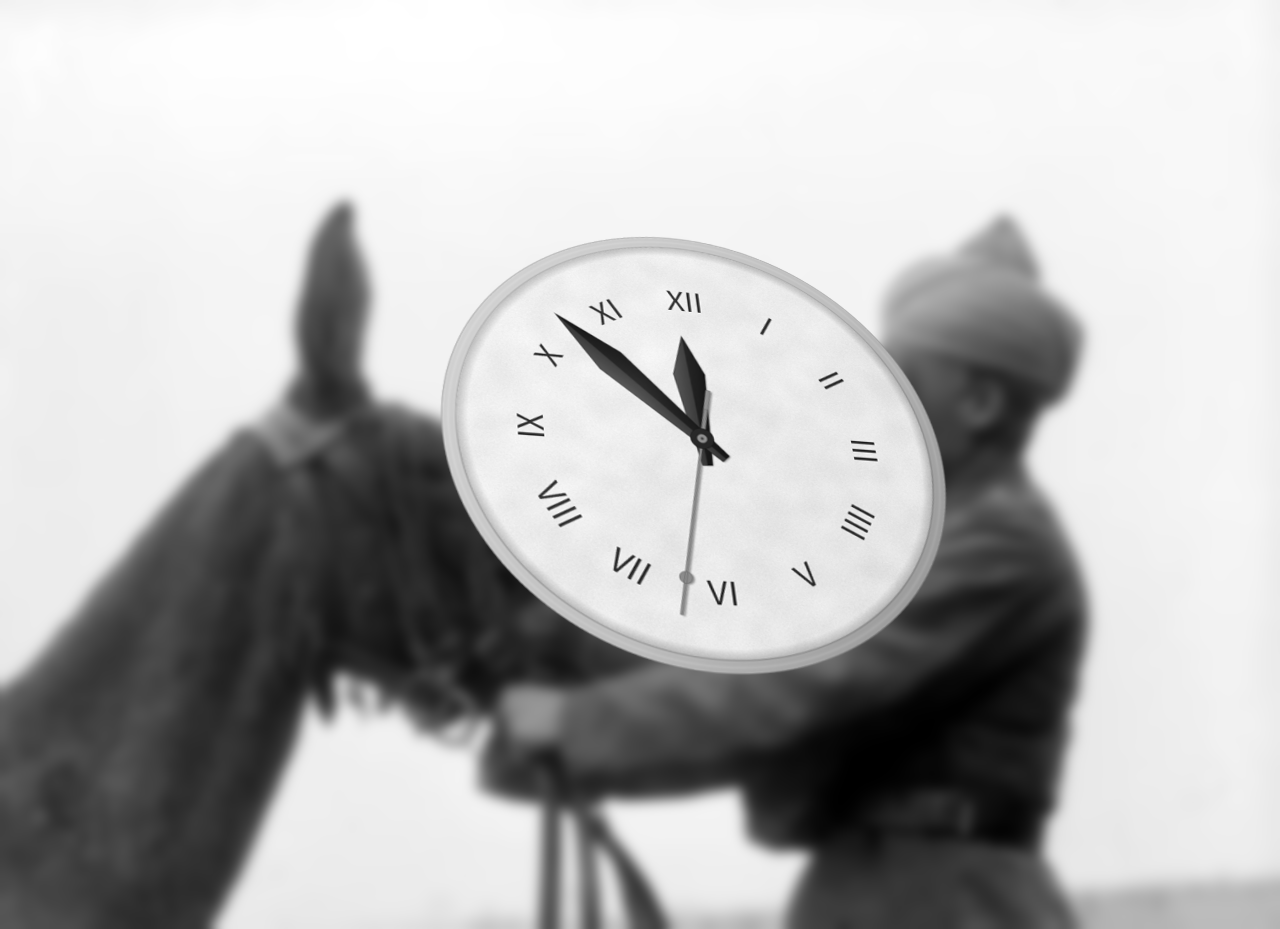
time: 11:52:32
